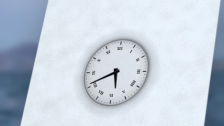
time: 5:41
